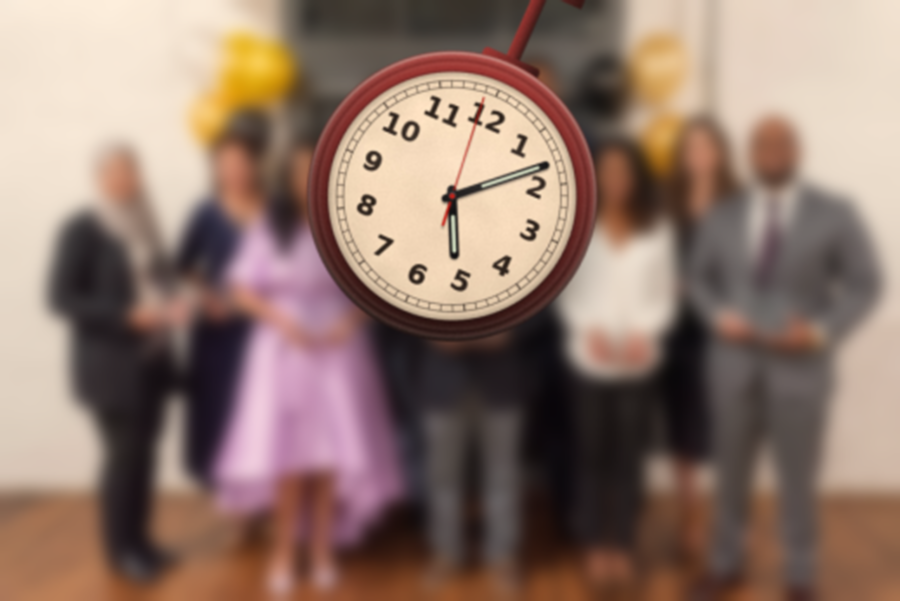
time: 5:07:59
